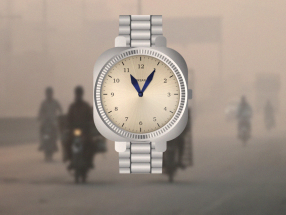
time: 11:05
